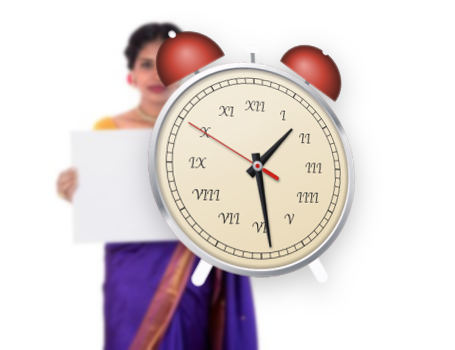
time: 1:28:50
